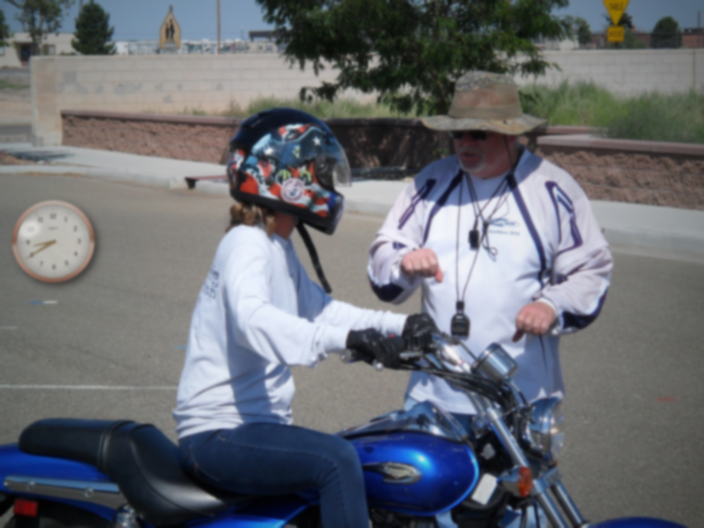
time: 8:40
